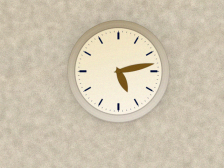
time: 5:13
